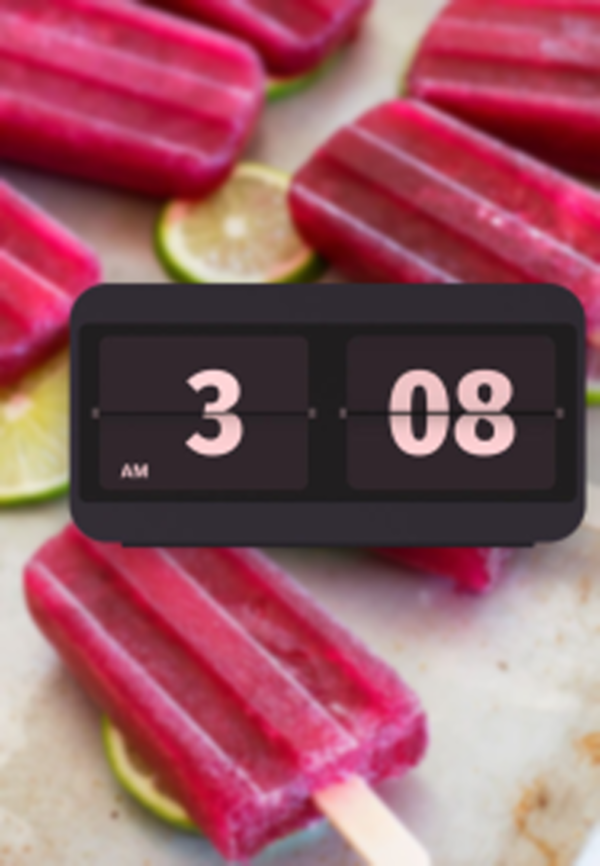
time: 3:08
